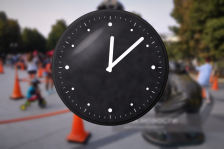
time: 12:08
